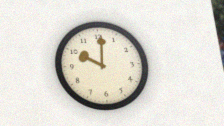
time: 10:01
